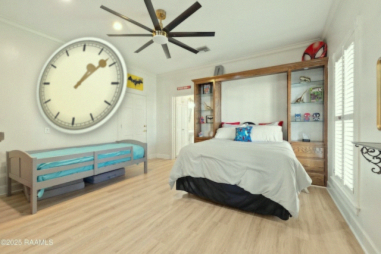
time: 1:08
